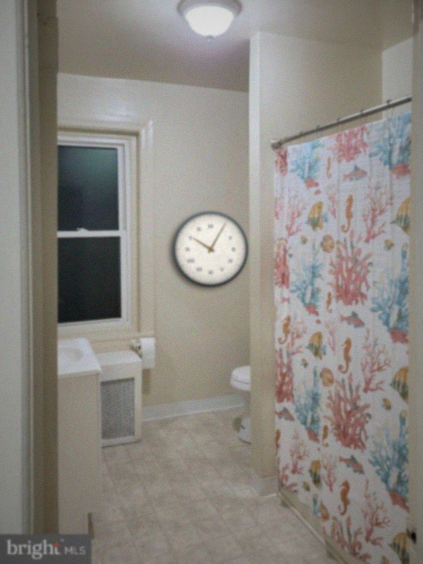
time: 10:05
